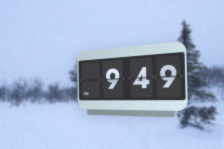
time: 9:49
